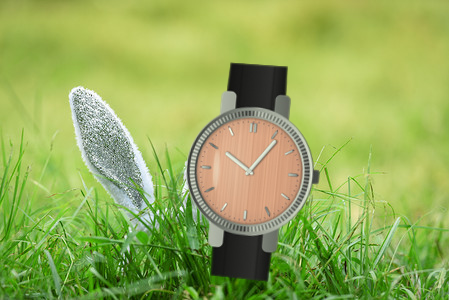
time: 10:06
